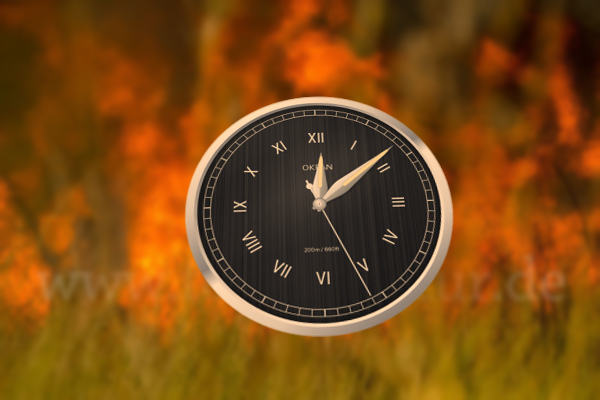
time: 12:08:26
